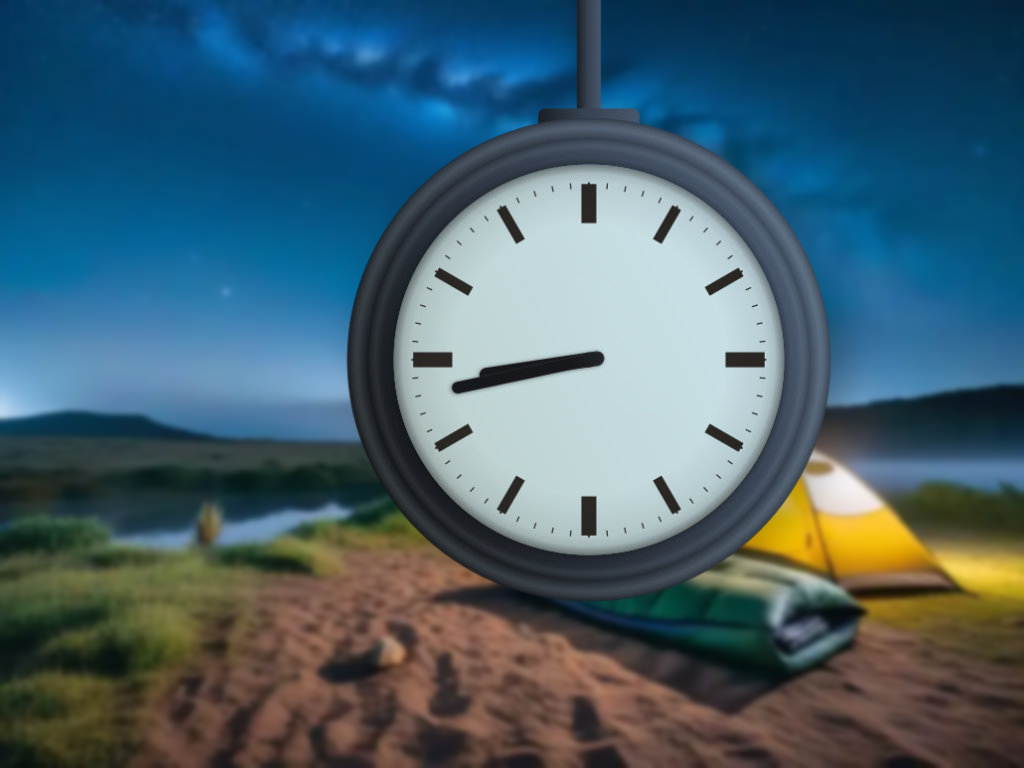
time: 8:43
